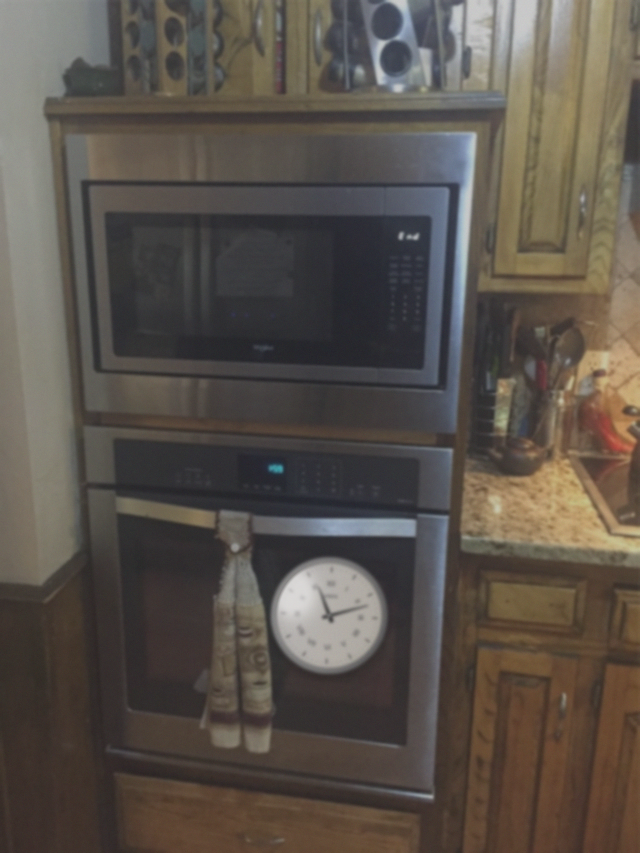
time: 11:12
